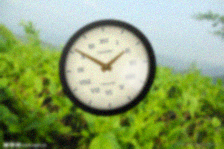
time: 1:51
